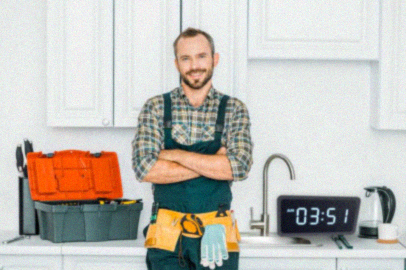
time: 3:51
